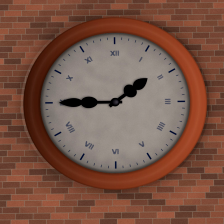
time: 1:45
